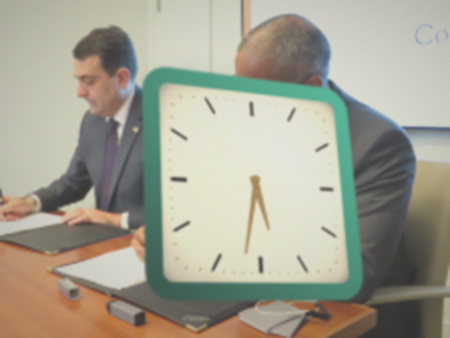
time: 5:32
